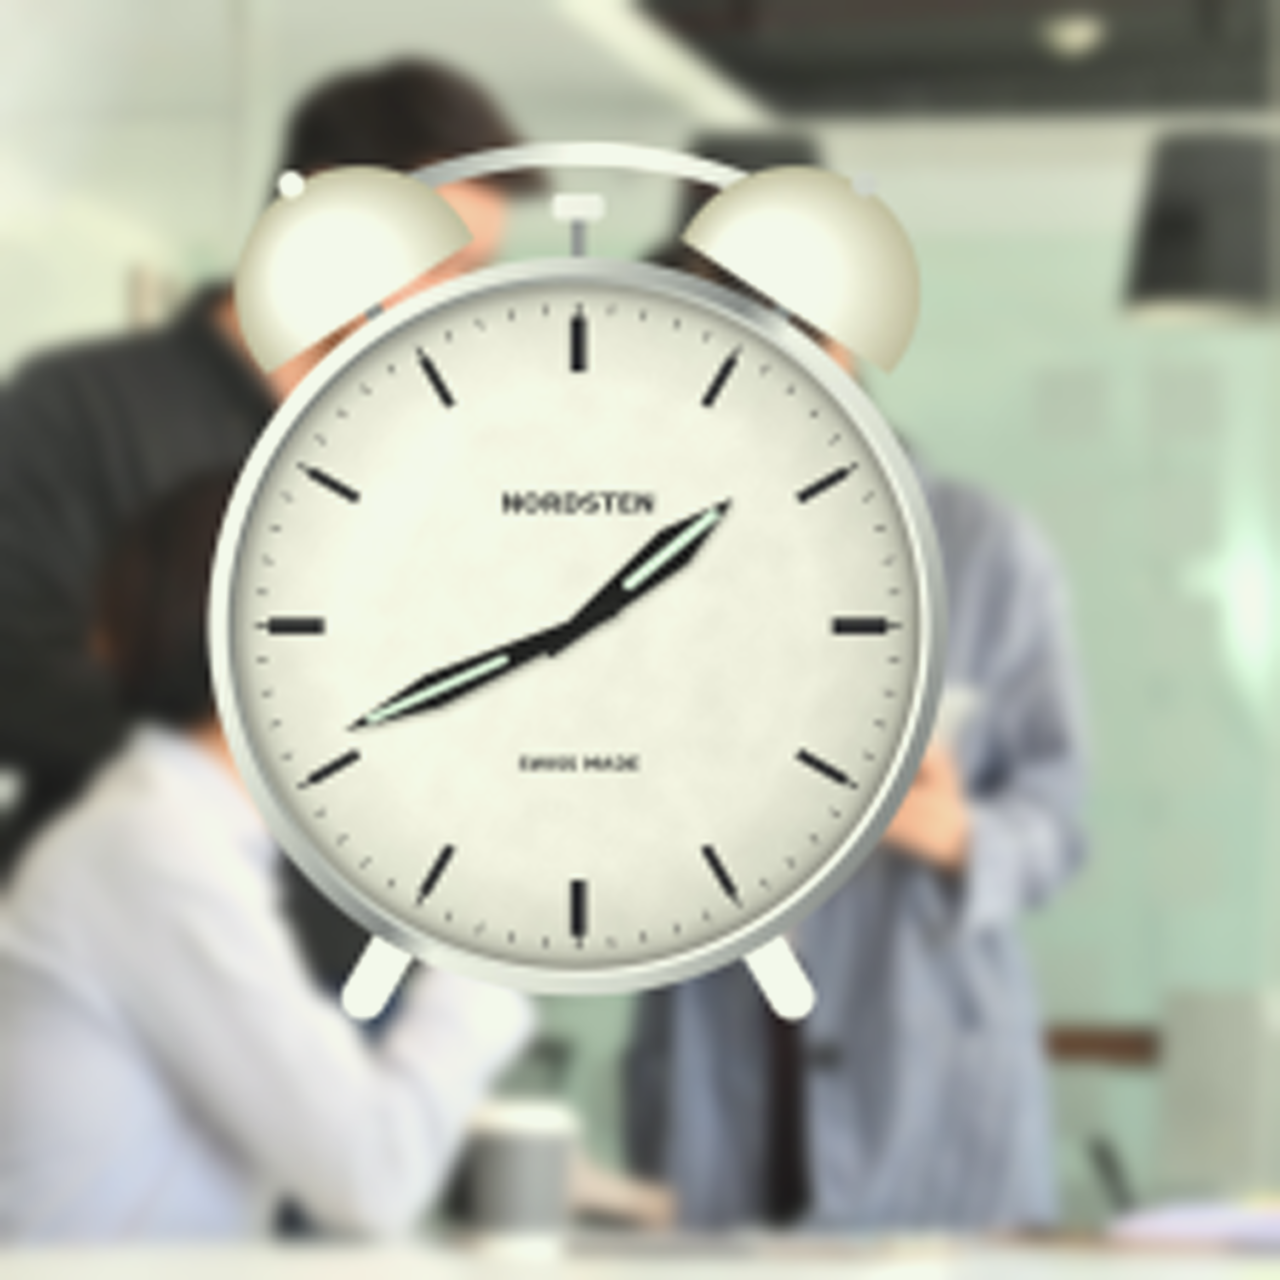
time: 1:41
